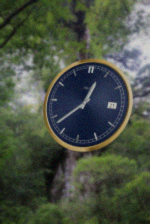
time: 12:38
